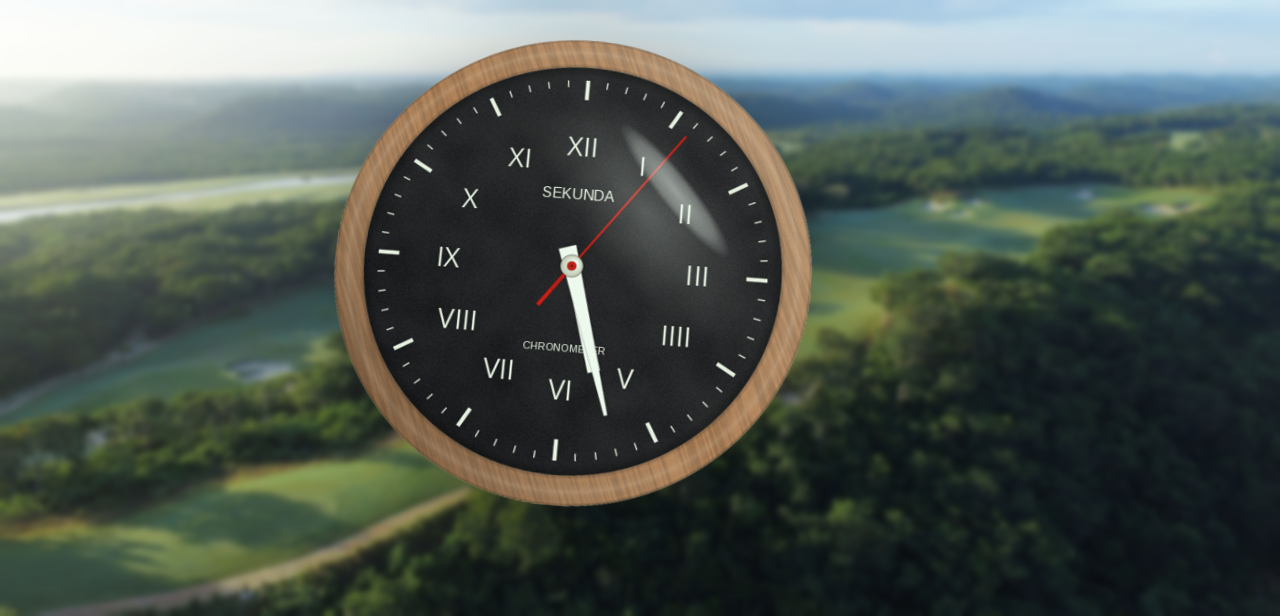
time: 5:27:06
